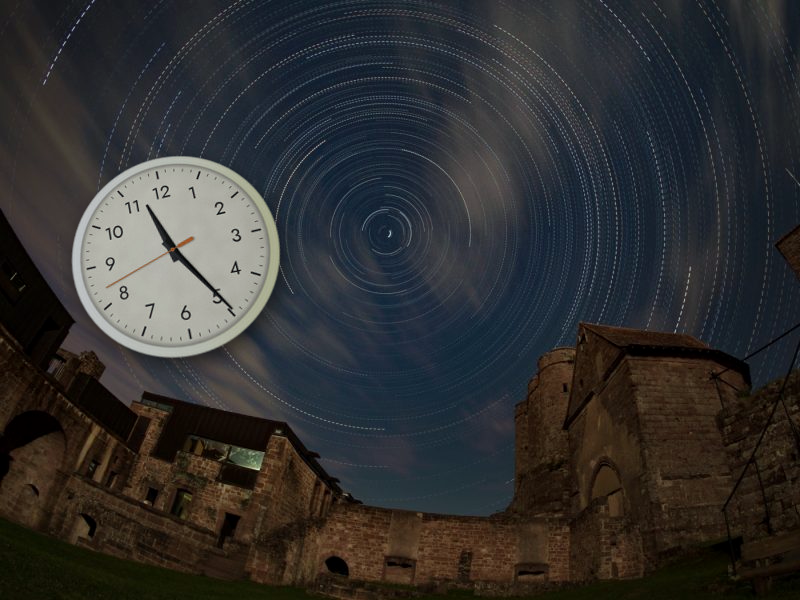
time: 11:24:42
